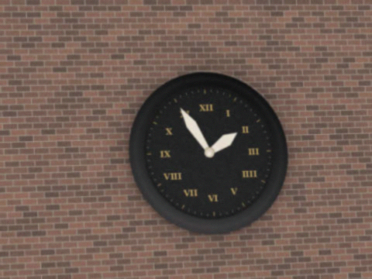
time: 1:55
